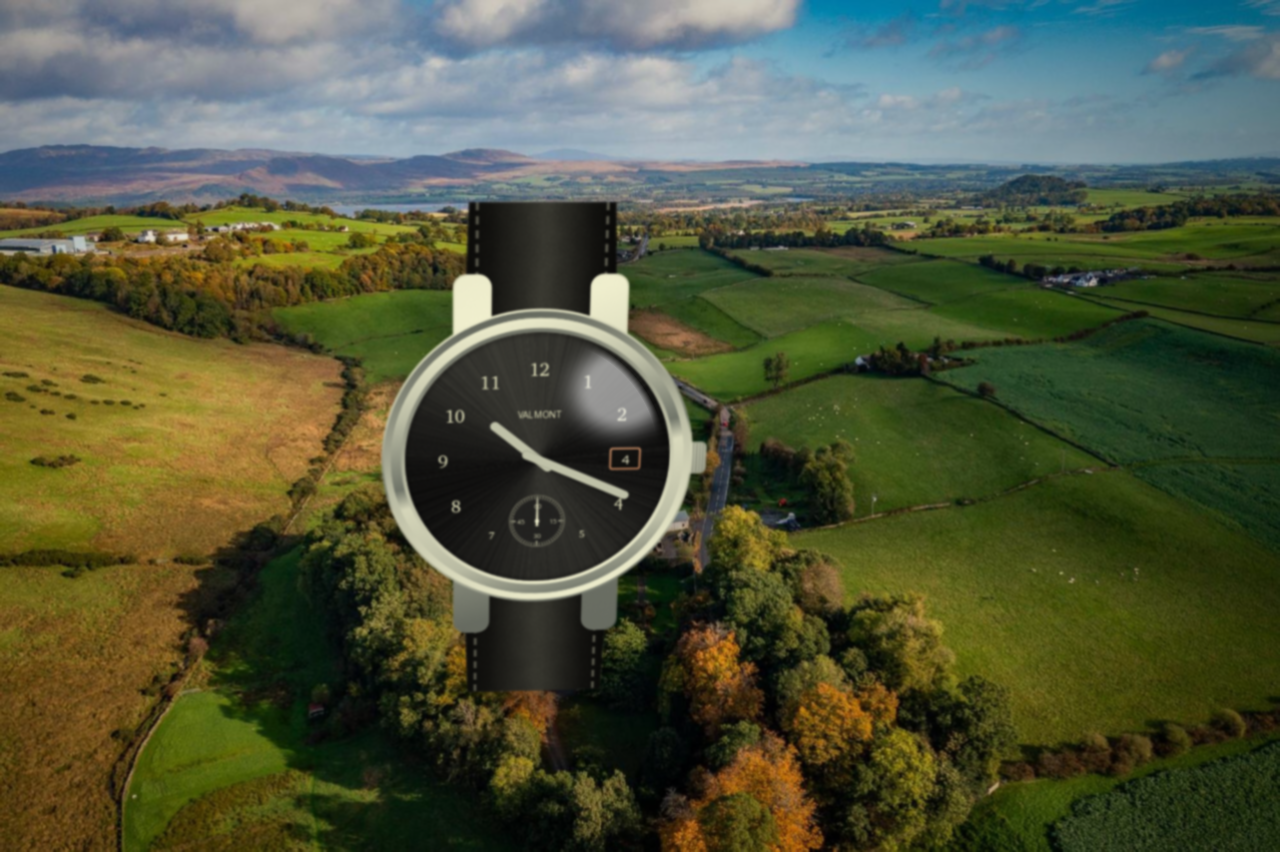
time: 10:19
